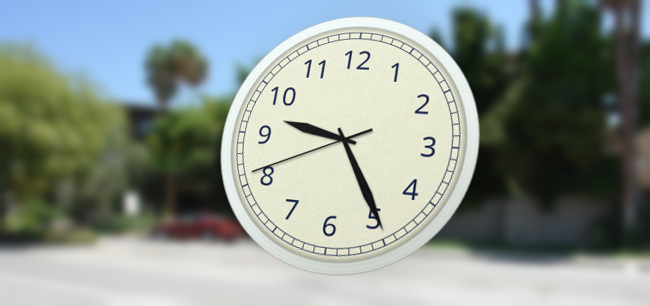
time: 9:24:41
